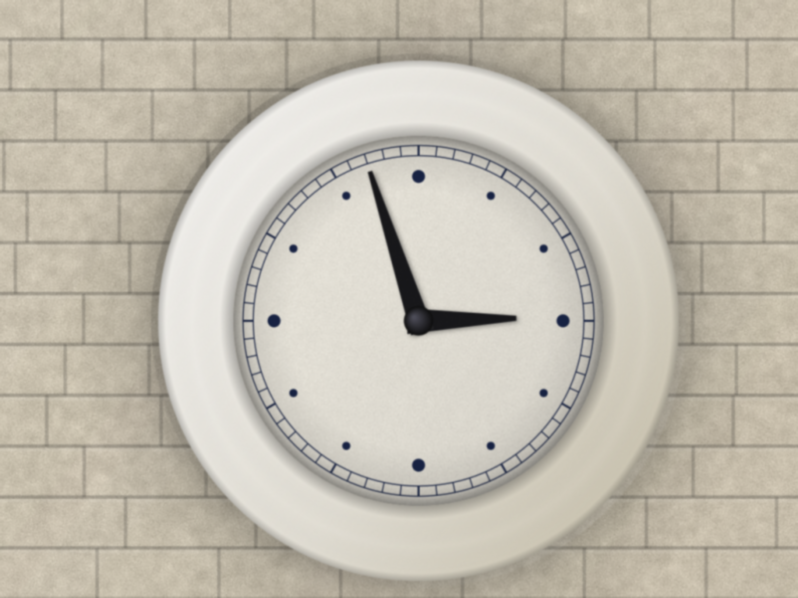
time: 2:57
